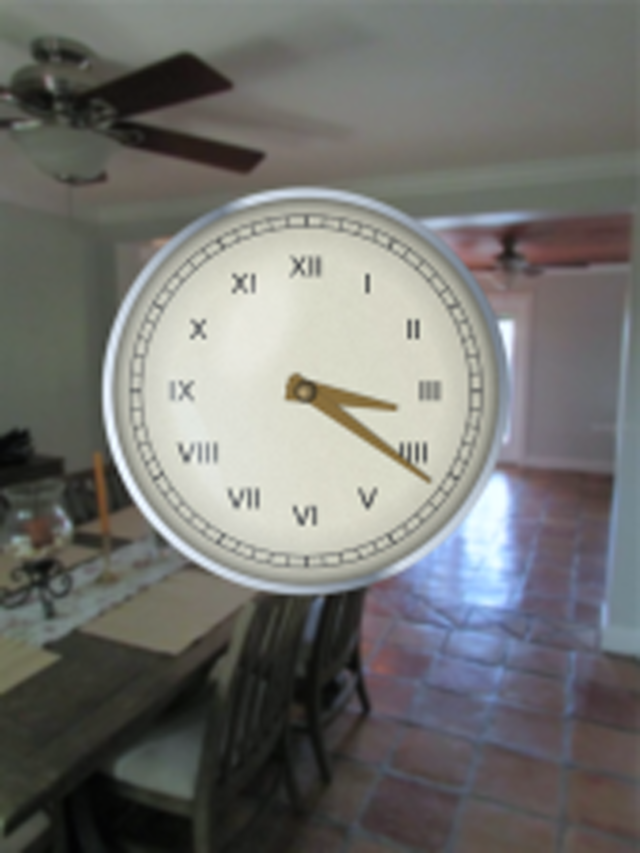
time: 3:21
